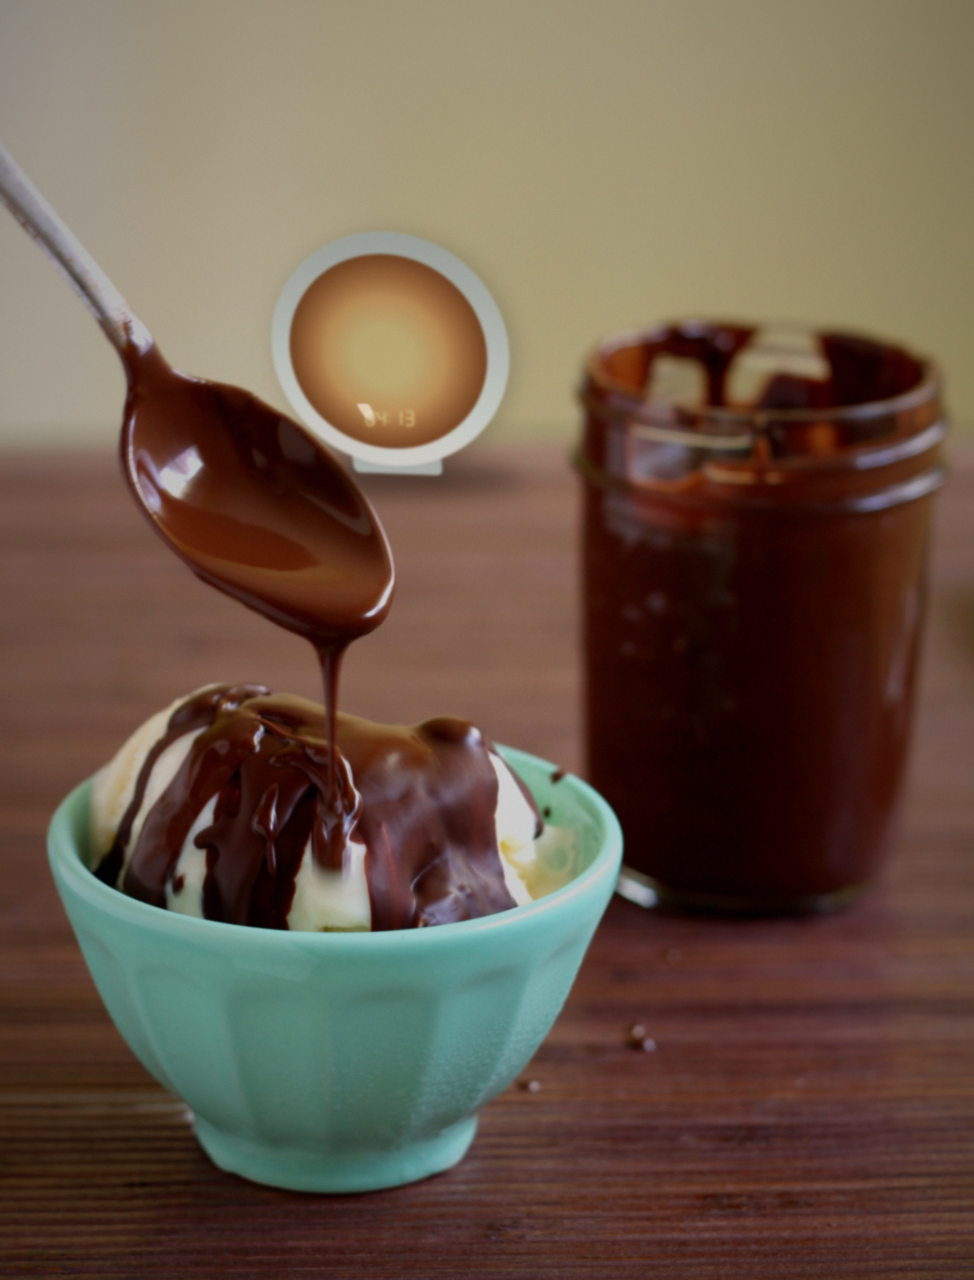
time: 4:13
